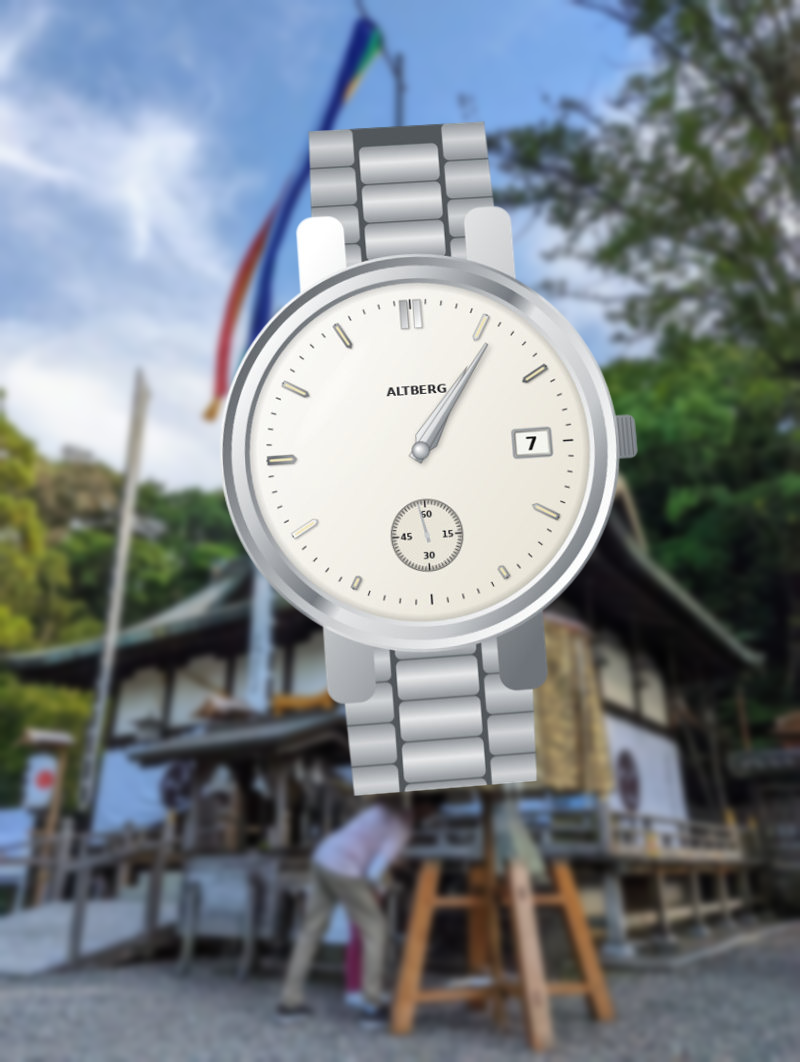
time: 1:05:58
